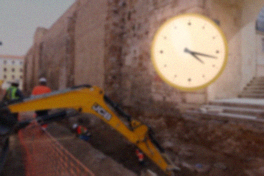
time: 4:17
